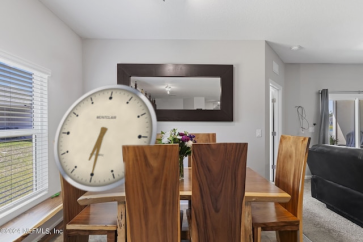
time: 6:30
